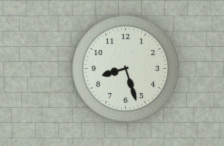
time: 8:27
